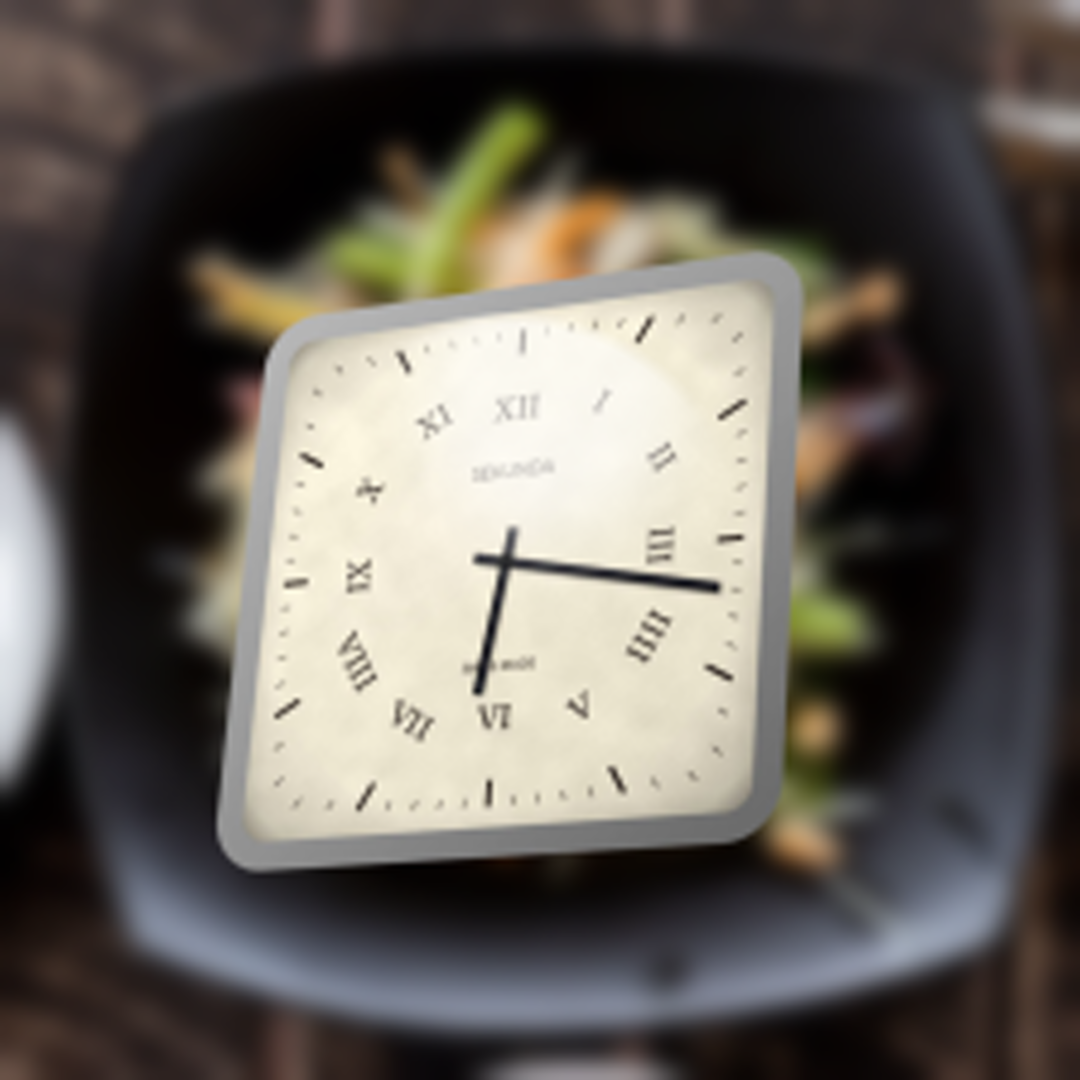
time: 6:17
